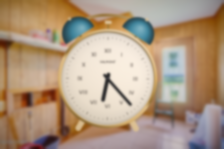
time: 6:23
